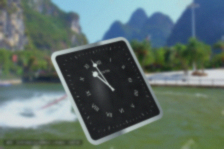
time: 10:58
